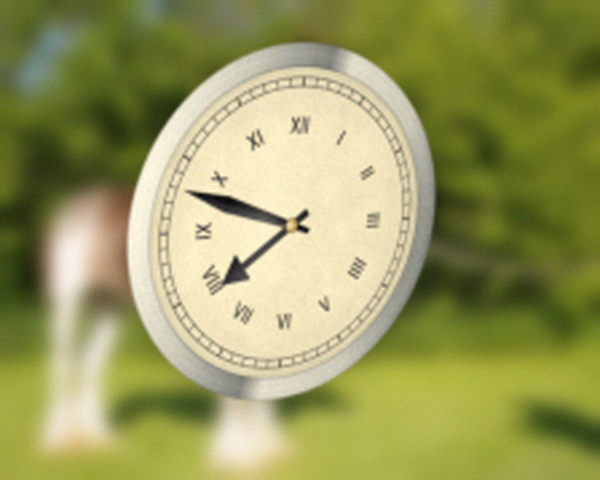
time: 7:48
